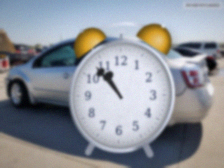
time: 10:53
